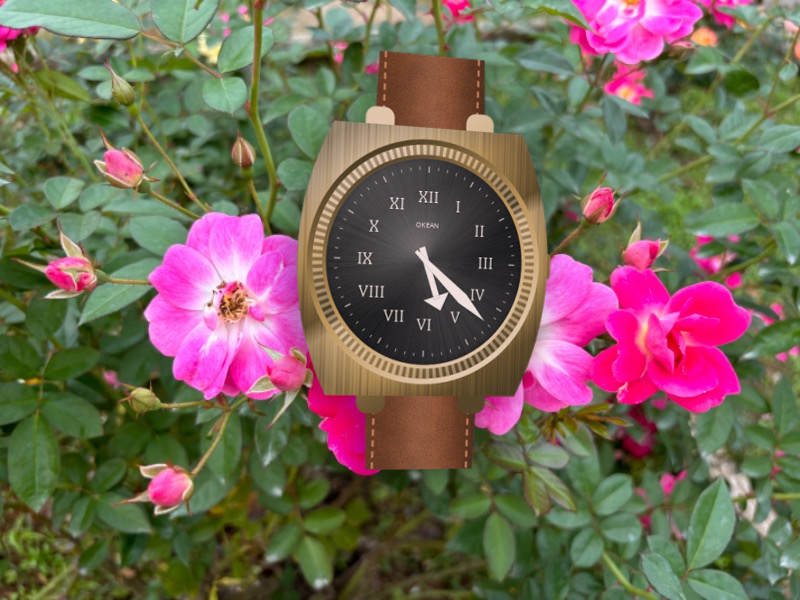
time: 5:22
